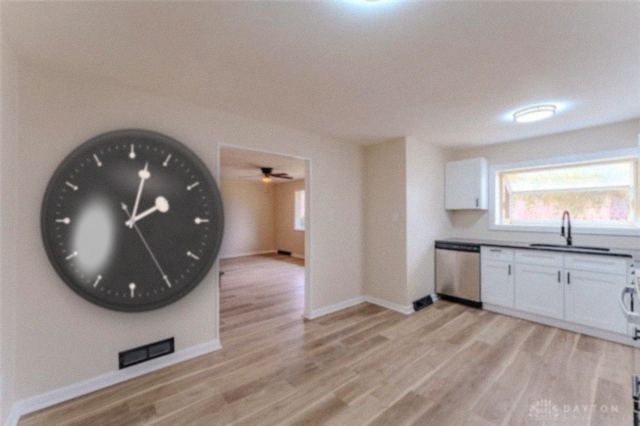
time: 2:02:25
